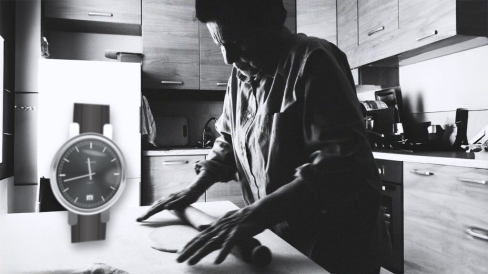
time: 11:43
